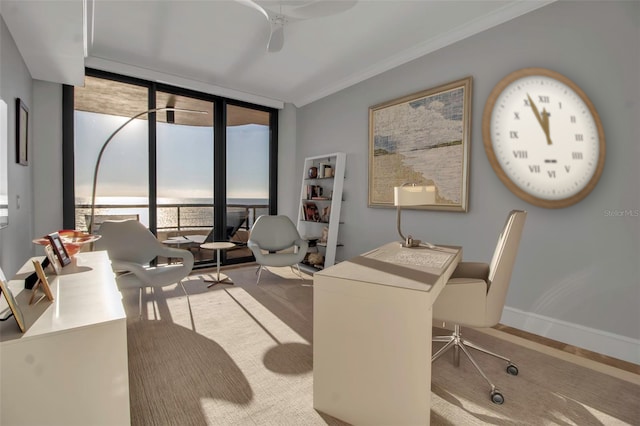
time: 11:56
